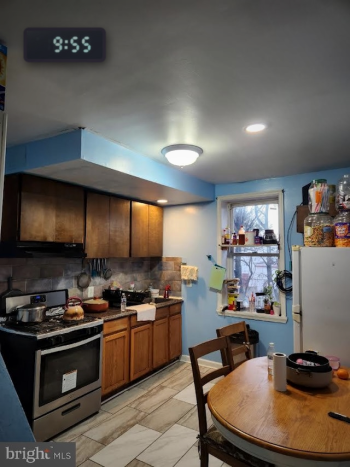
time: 9:55
